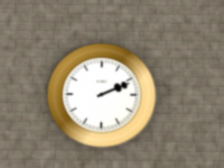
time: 2:11
